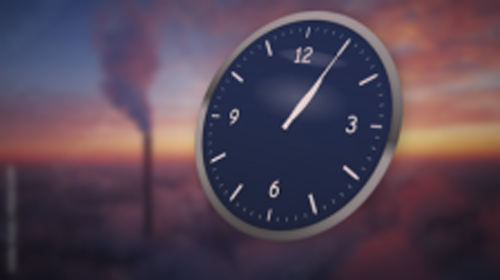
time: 1:05
